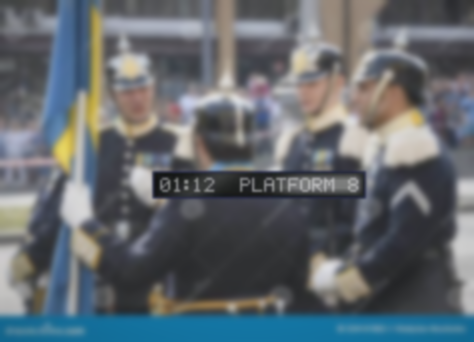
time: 1:12
